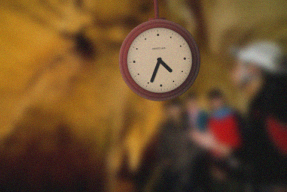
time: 4:34
